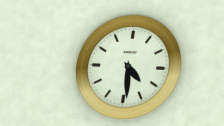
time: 4:29
